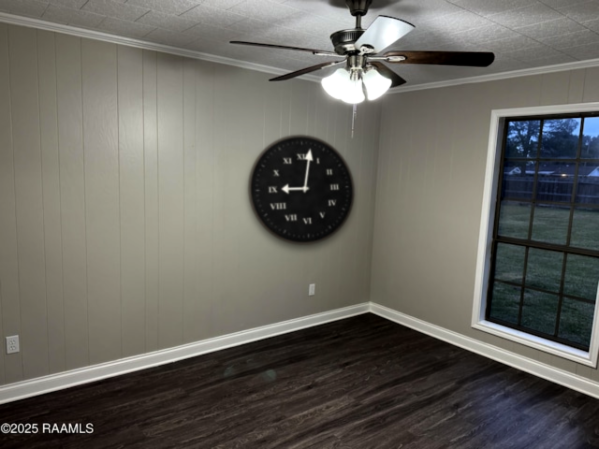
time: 9:02
